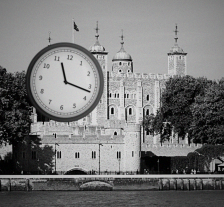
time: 11:17
